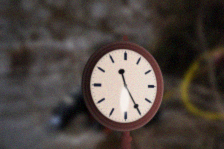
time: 11:25
